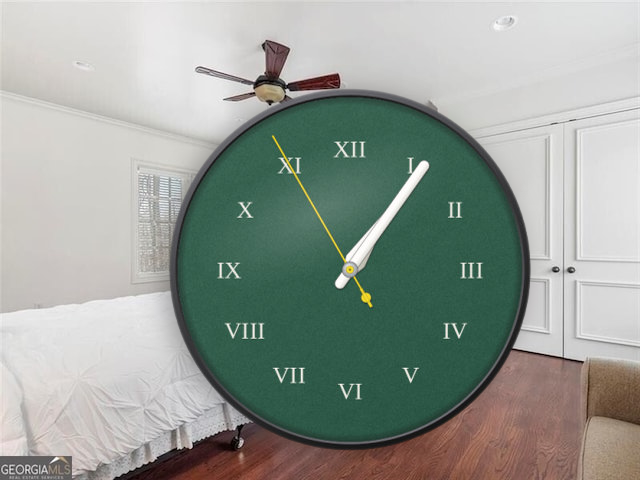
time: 1:05:55
